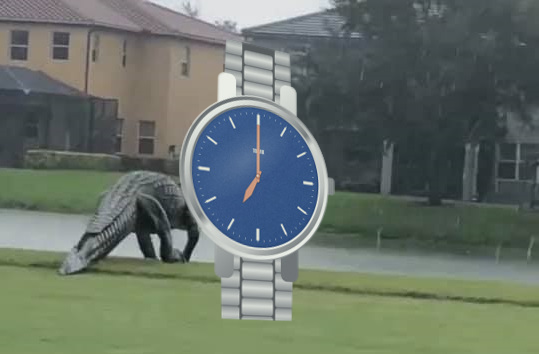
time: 7:00
